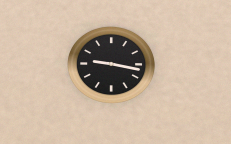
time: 9:17
